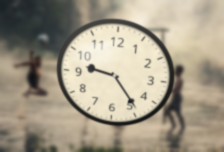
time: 9:24
